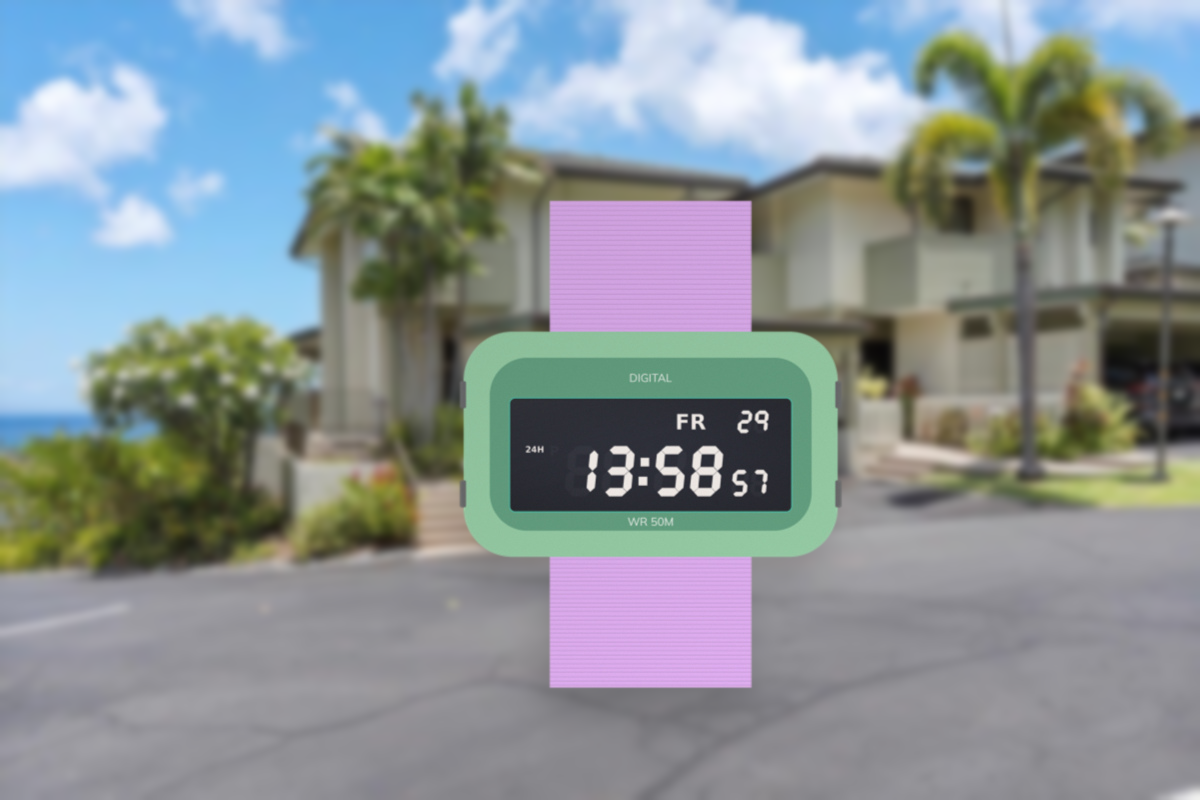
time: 13:58:57
